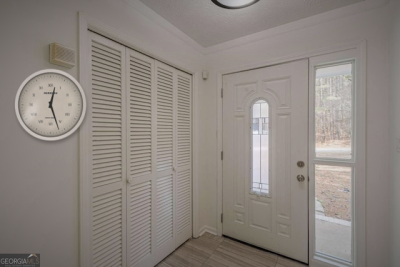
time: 12:27
